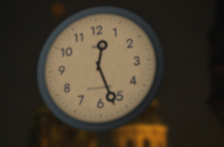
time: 12:27
